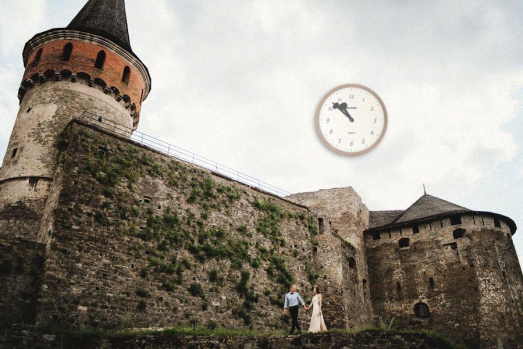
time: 10:52
